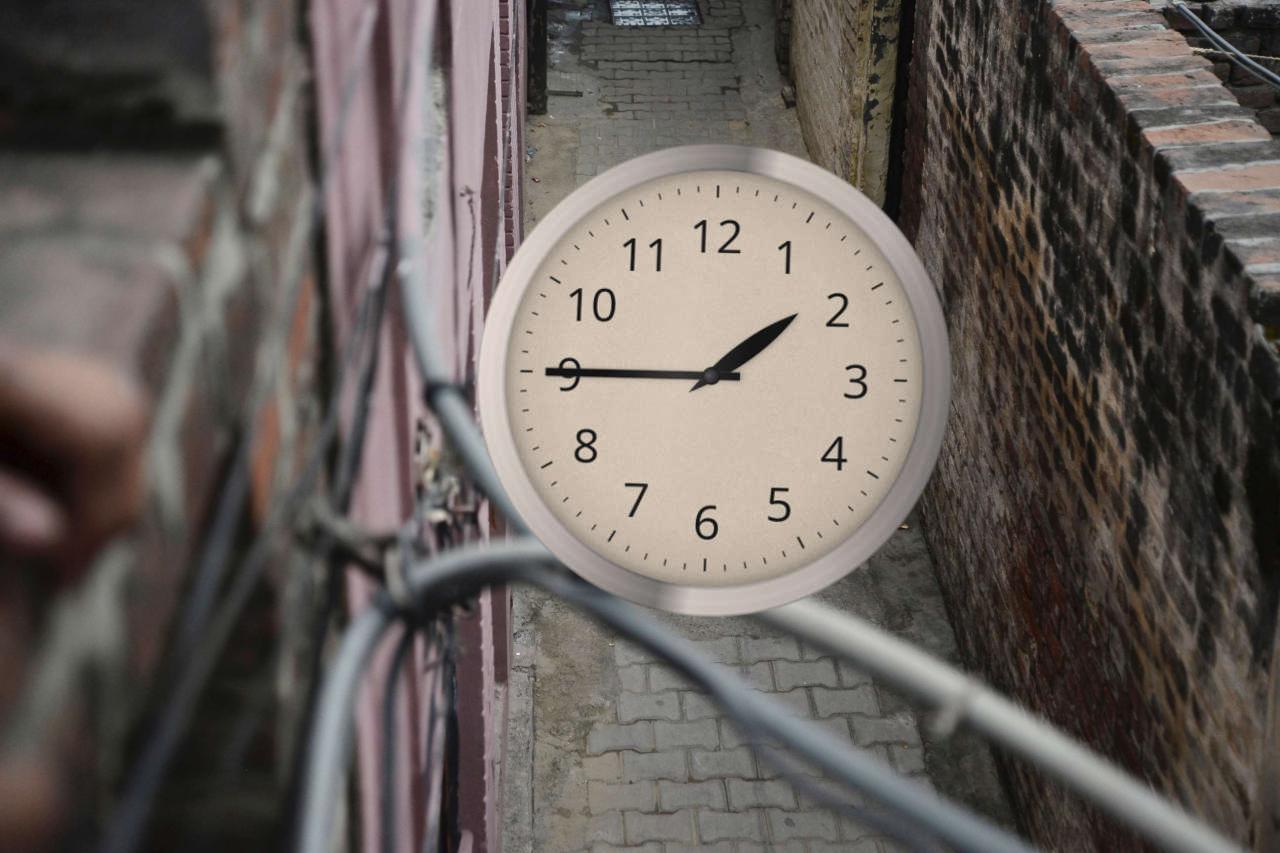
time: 1:45
